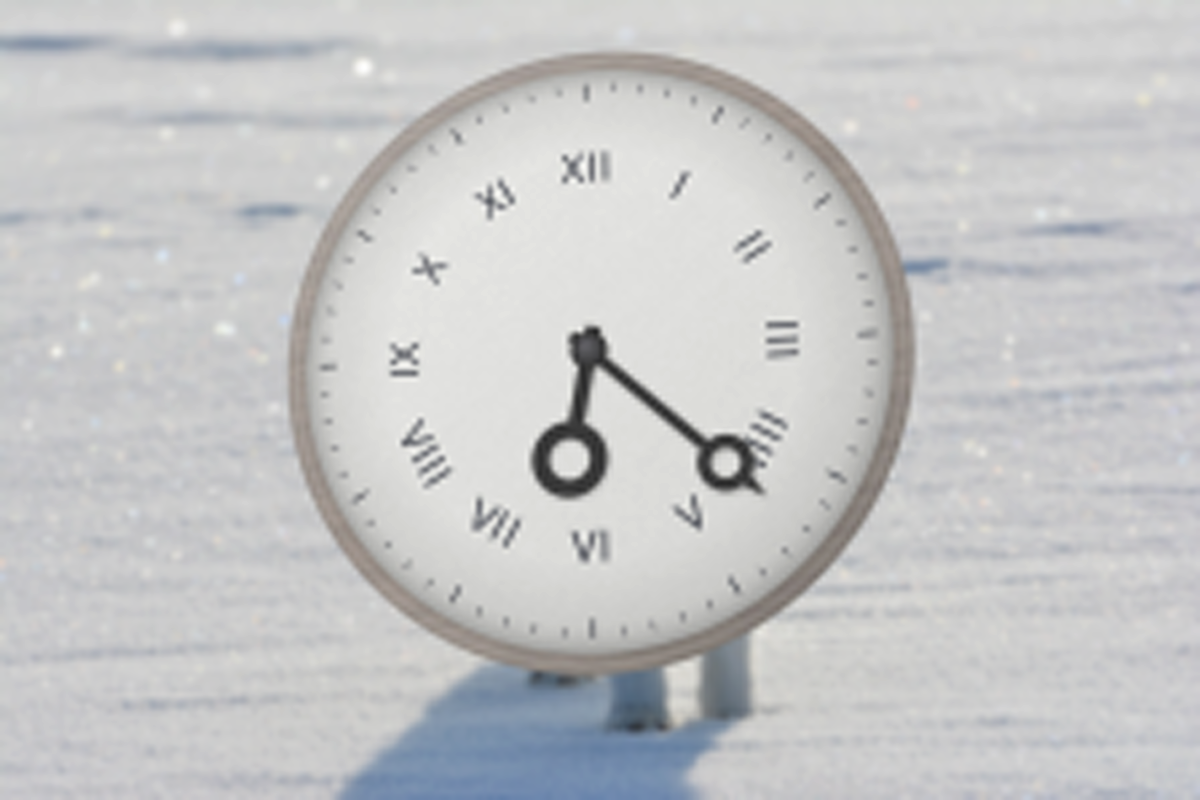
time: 6:22
